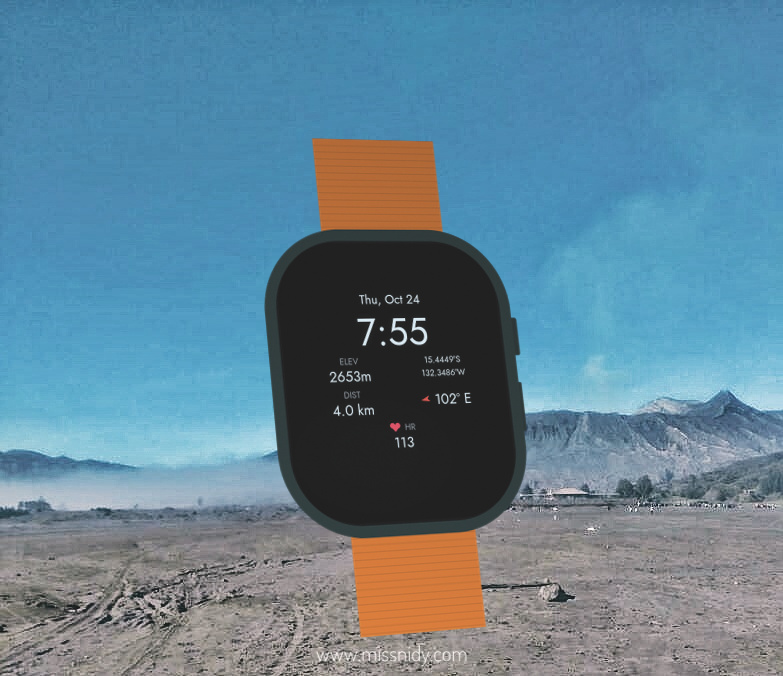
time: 7:55
